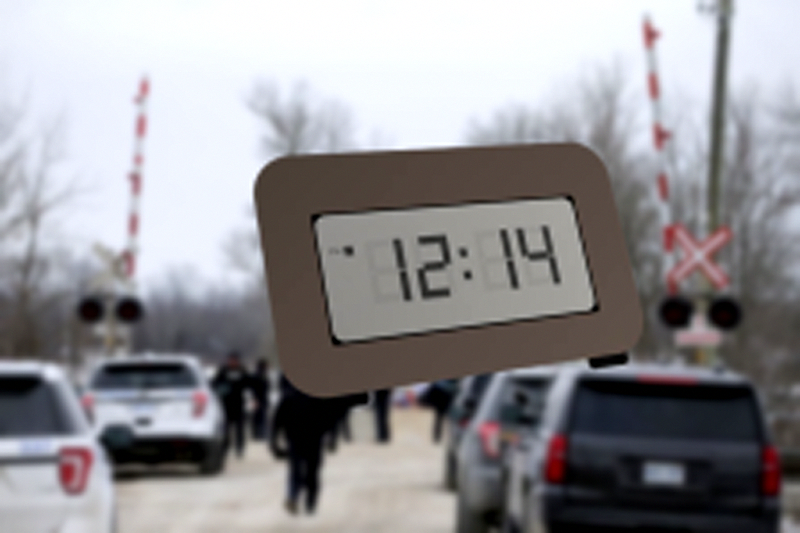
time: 12:14
